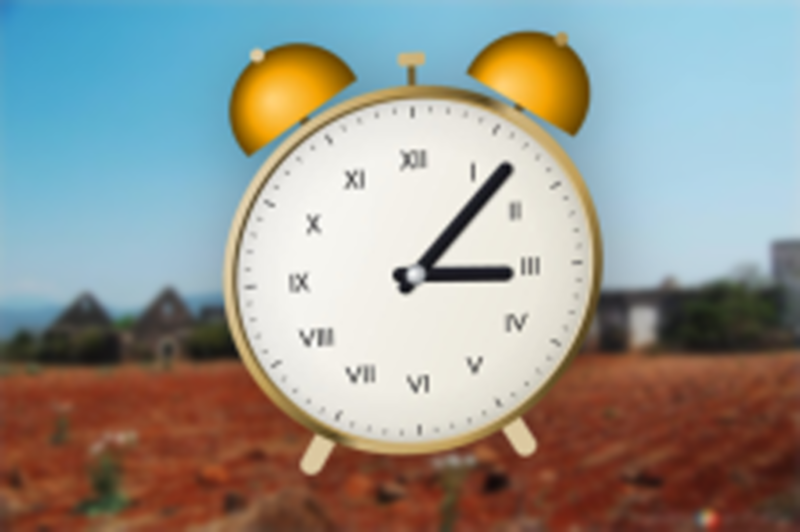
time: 3:07
